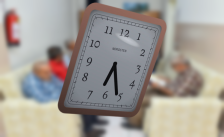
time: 6:26
